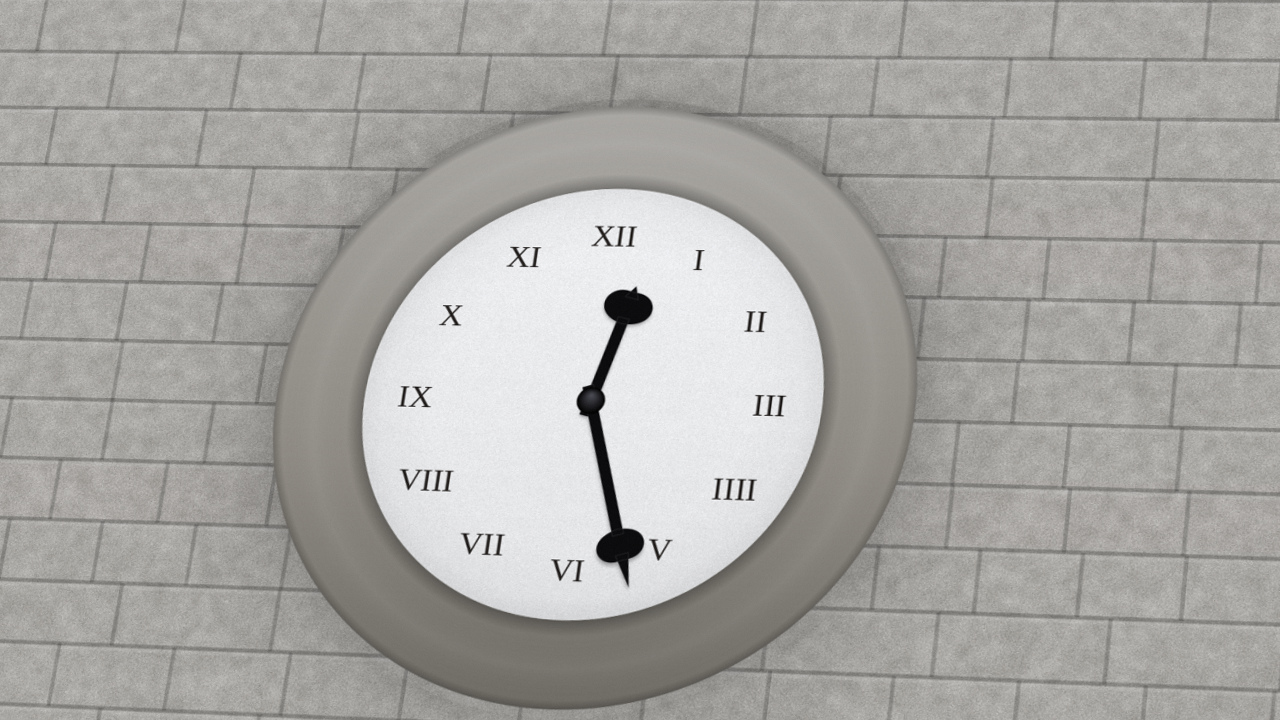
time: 12:27
